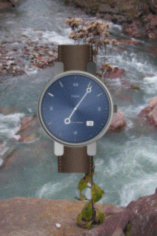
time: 7:06
